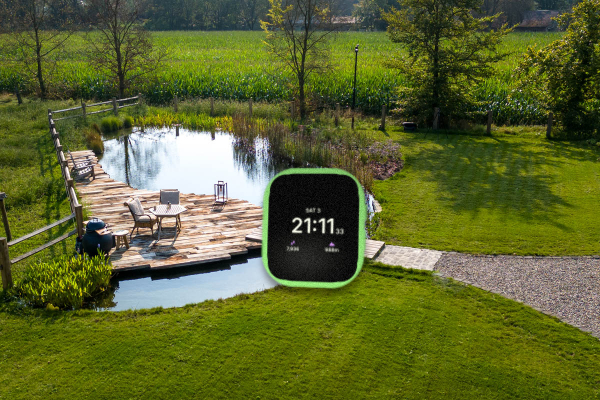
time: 21:11
